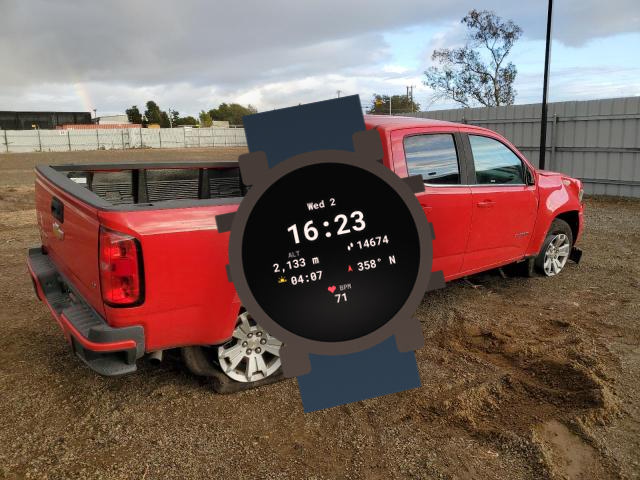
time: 16:23
